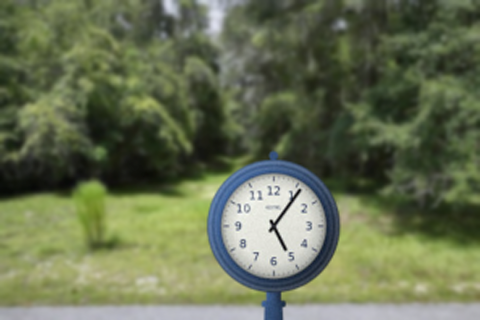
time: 5:06
